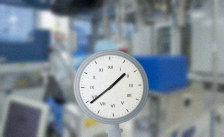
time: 1:39
